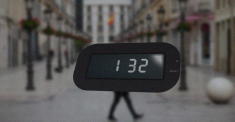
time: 1:32
